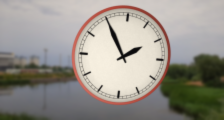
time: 1:55
